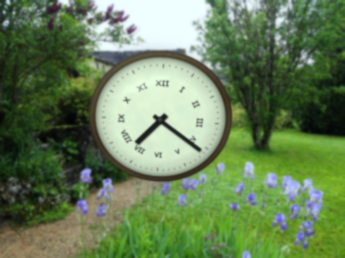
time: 7:21
